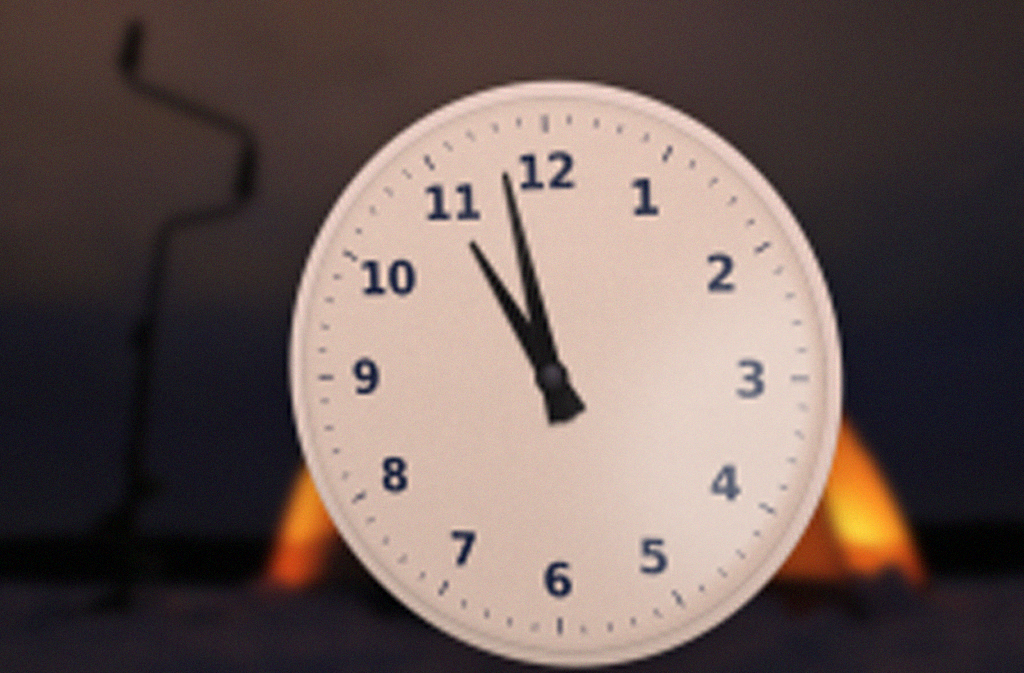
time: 10:58
